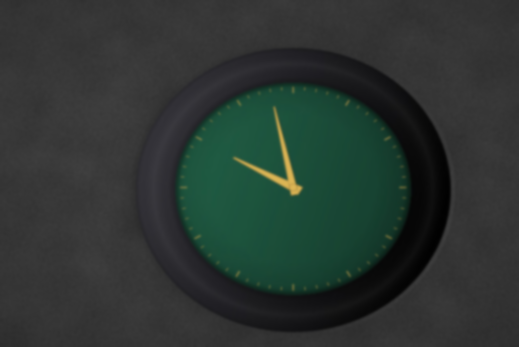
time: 9:58
